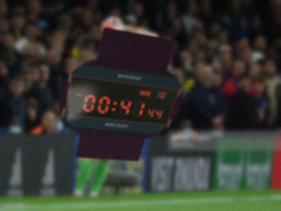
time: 0:41:44
